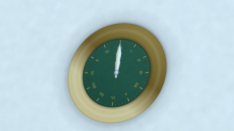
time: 12:00
